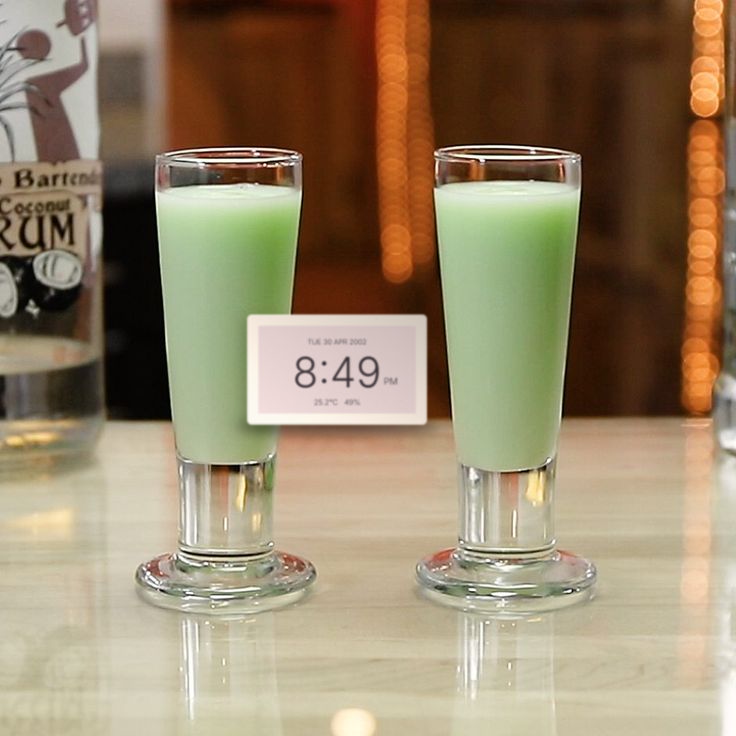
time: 8:49
